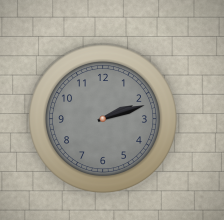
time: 2:12
